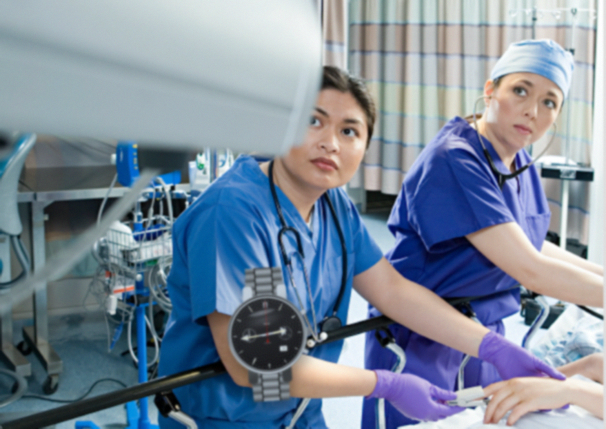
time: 2:44
